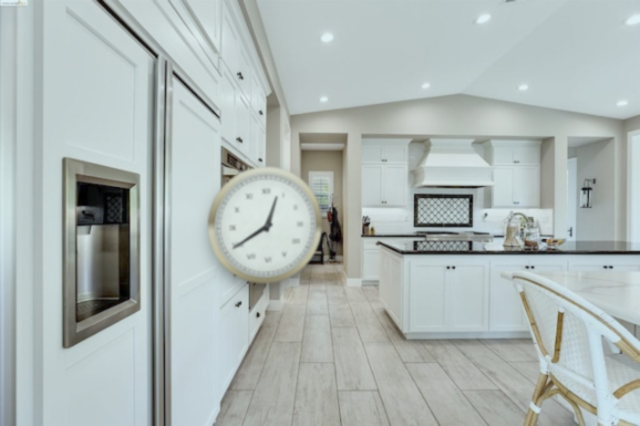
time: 12:40
